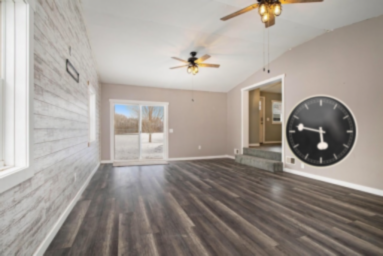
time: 5:47
